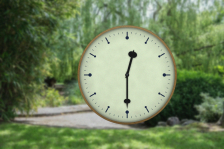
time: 12:30
